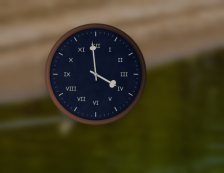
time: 3:59
